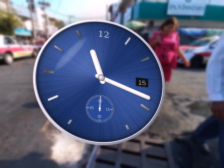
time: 11:18
